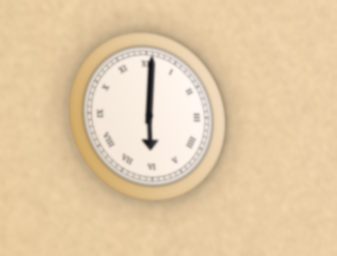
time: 6:01
